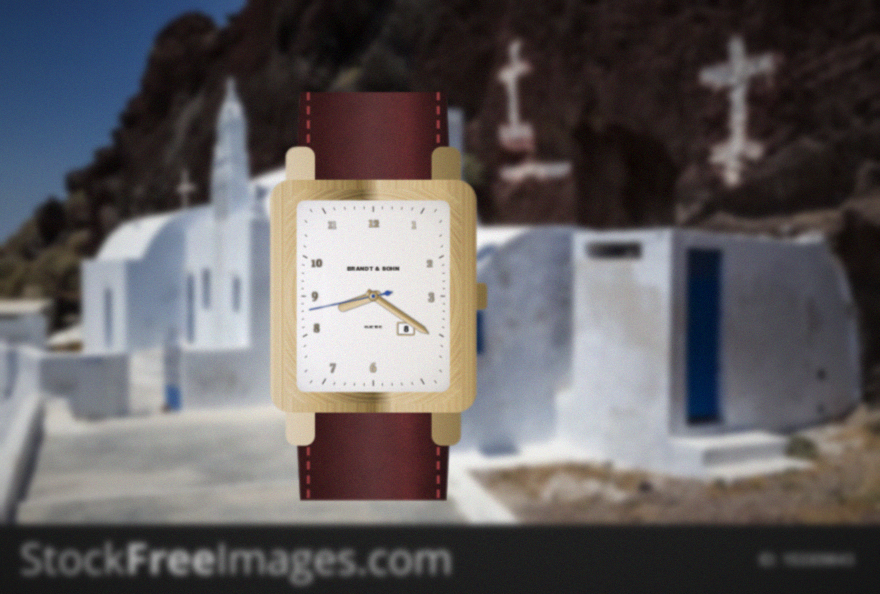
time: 8:20:43
